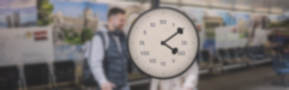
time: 4:09
